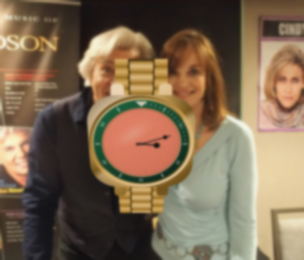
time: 3:12
